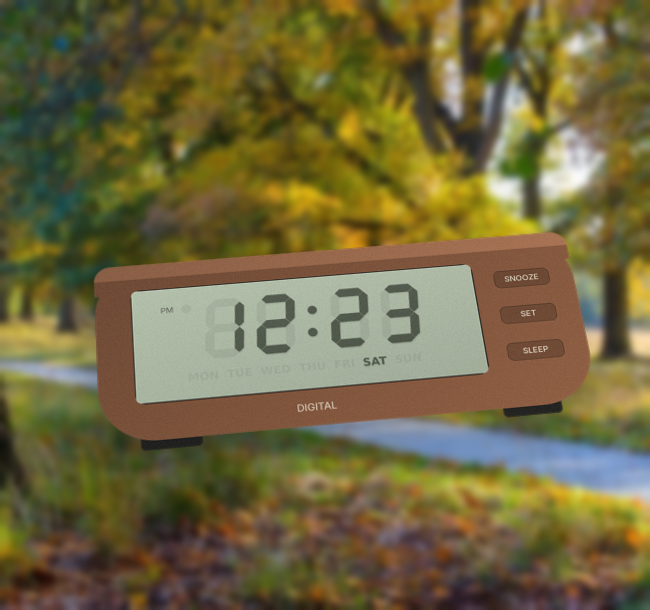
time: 12:23
